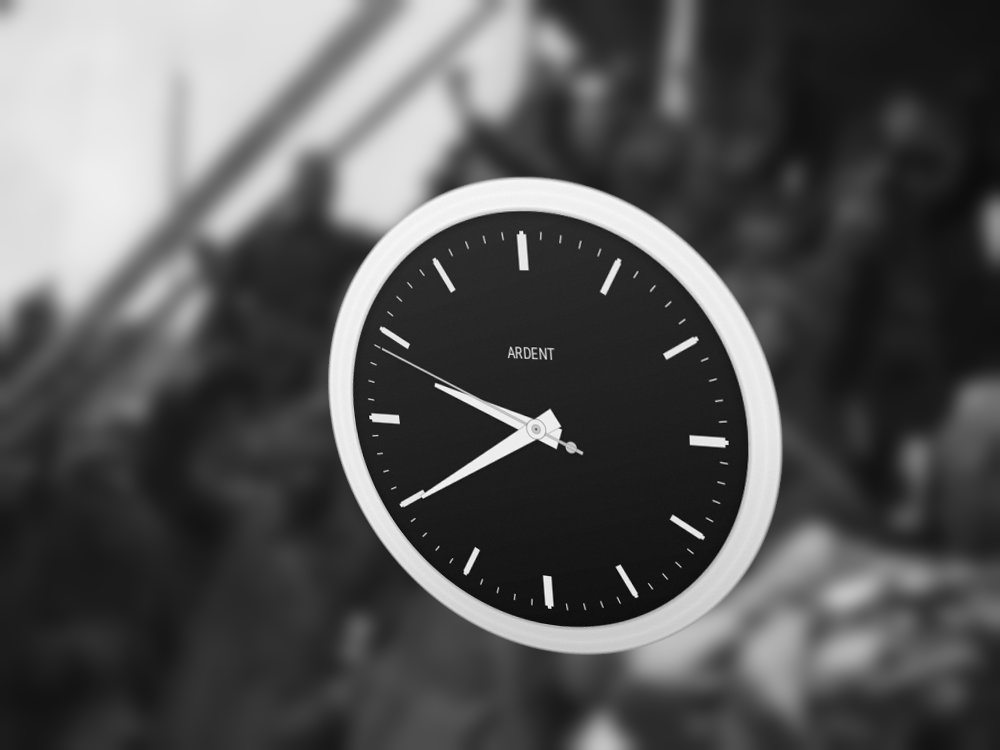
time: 9:39:49
